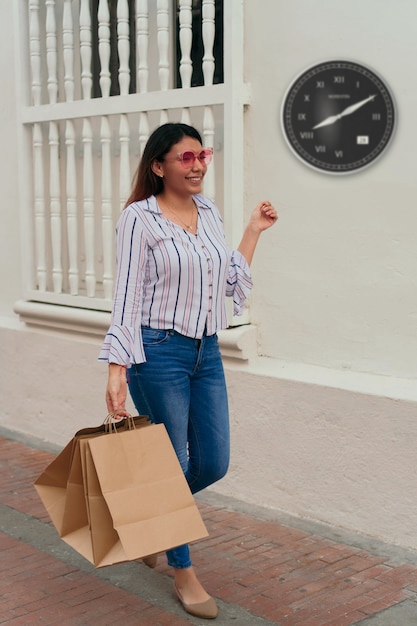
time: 8:10
